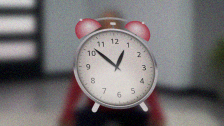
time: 12:52
